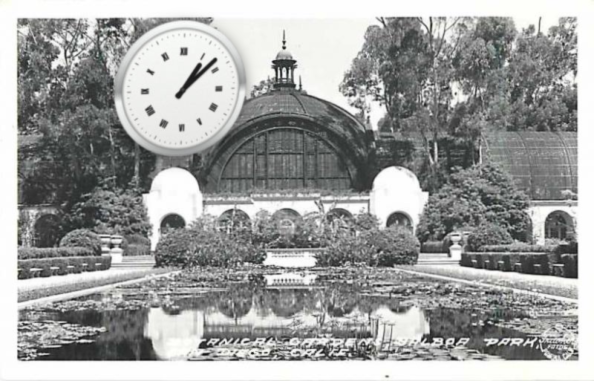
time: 1:08
